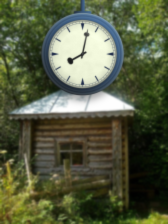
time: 8:02
